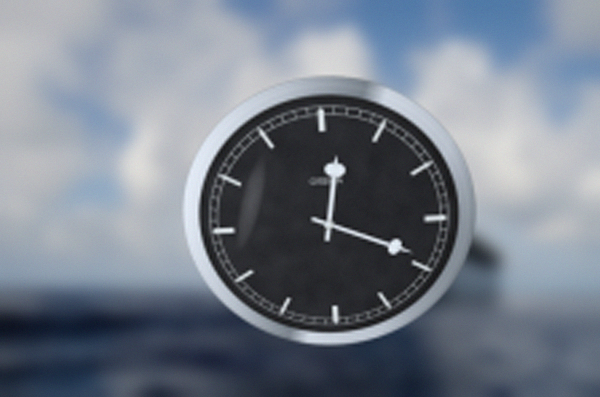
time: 12:19
